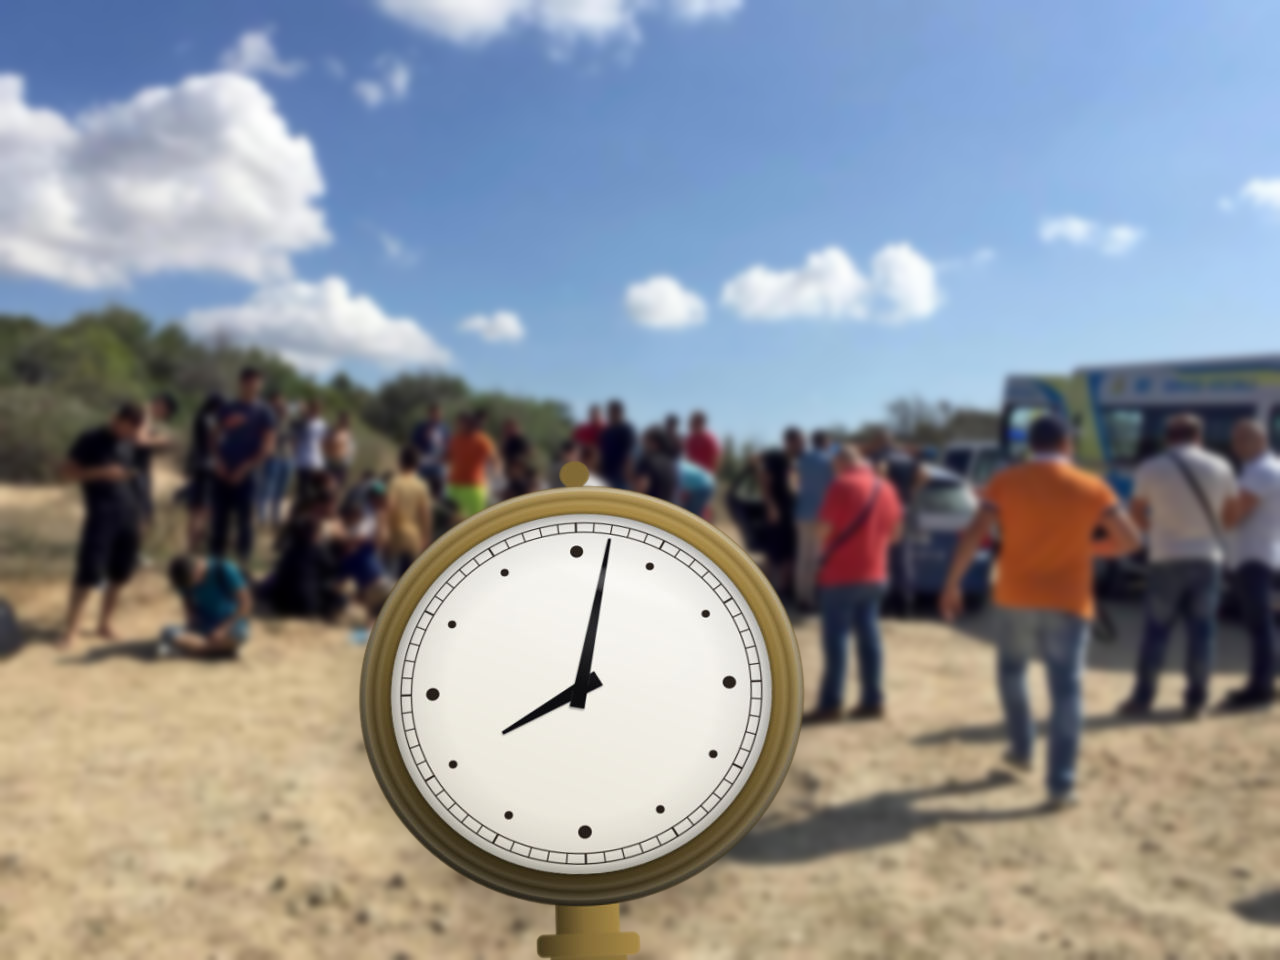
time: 8:02
